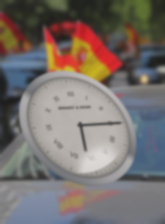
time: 6:15
